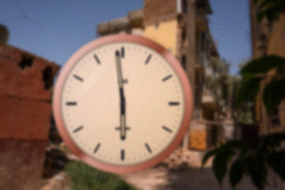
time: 5:59
